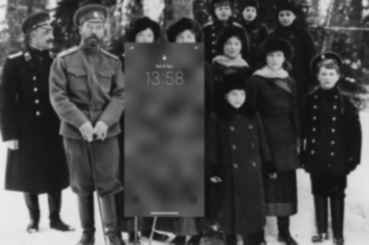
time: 13:58
